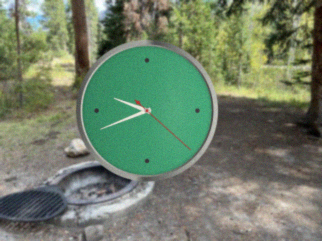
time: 9:41:22
